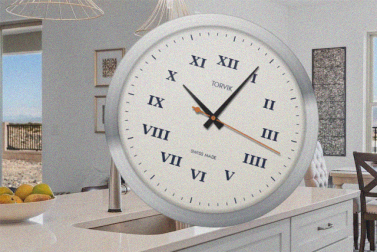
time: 10:04:17
